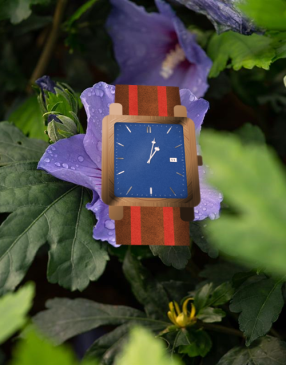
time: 1:02
